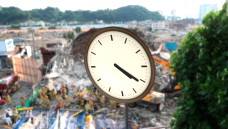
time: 4:21
